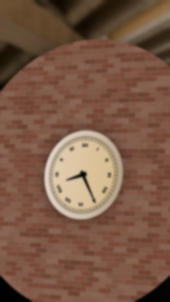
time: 8:25
